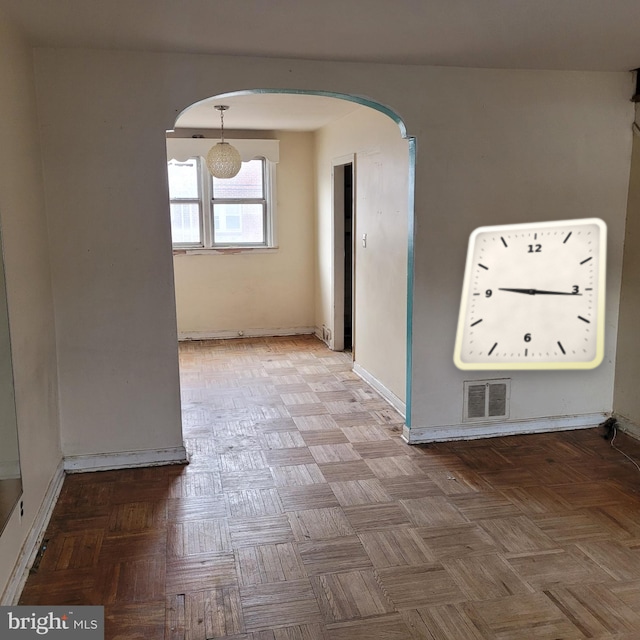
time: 9:16
